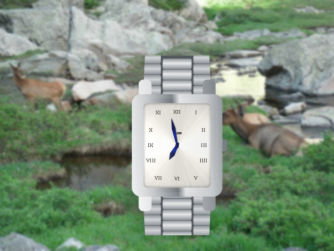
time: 6:58
